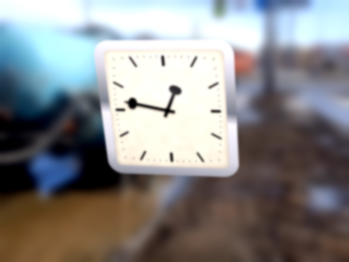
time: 12:47
